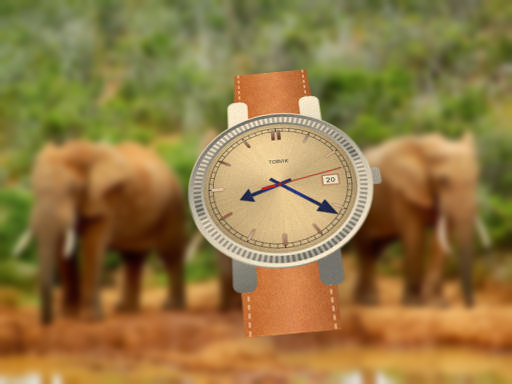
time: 8:21:13
